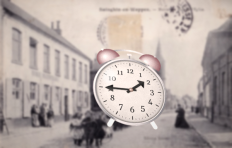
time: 1:45
